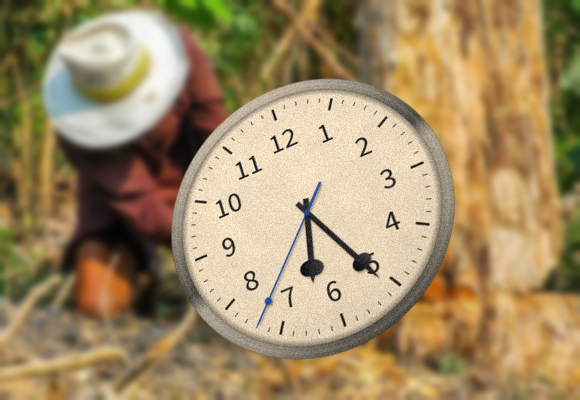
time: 6:25:37
